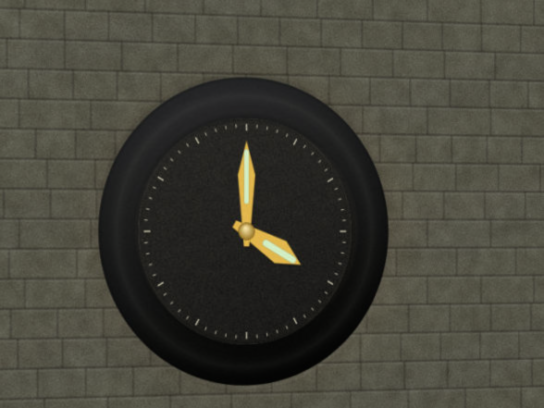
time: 4:00
